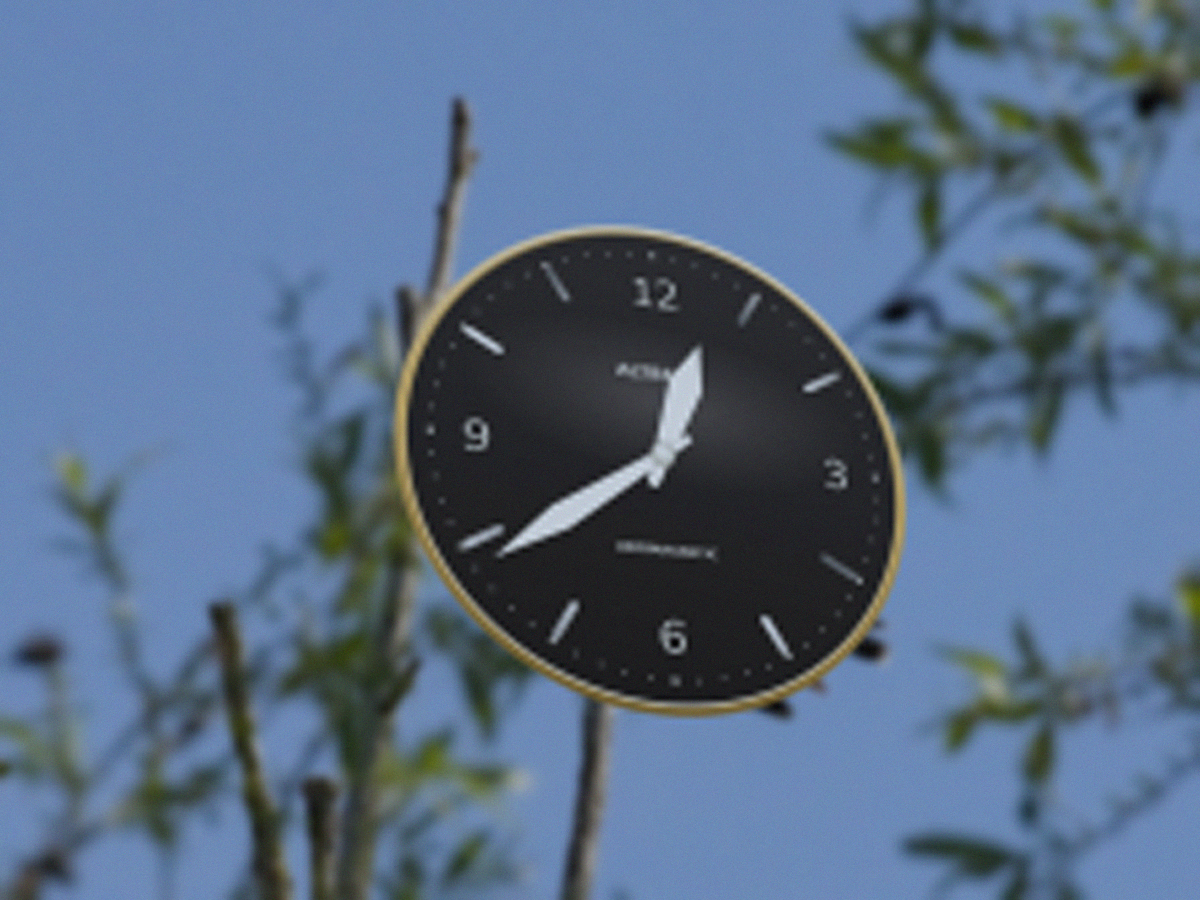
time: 12:39
